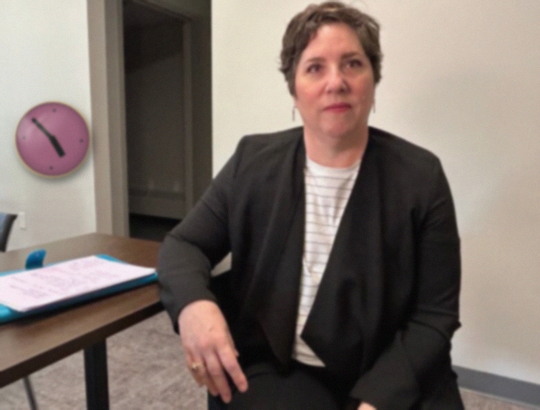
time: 4:52
